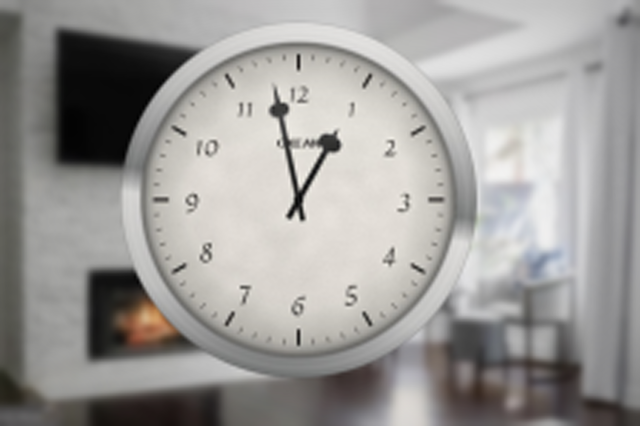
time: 12:58
